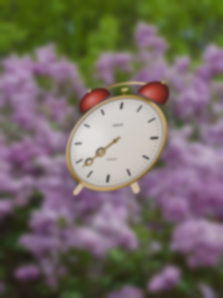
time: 7:38
